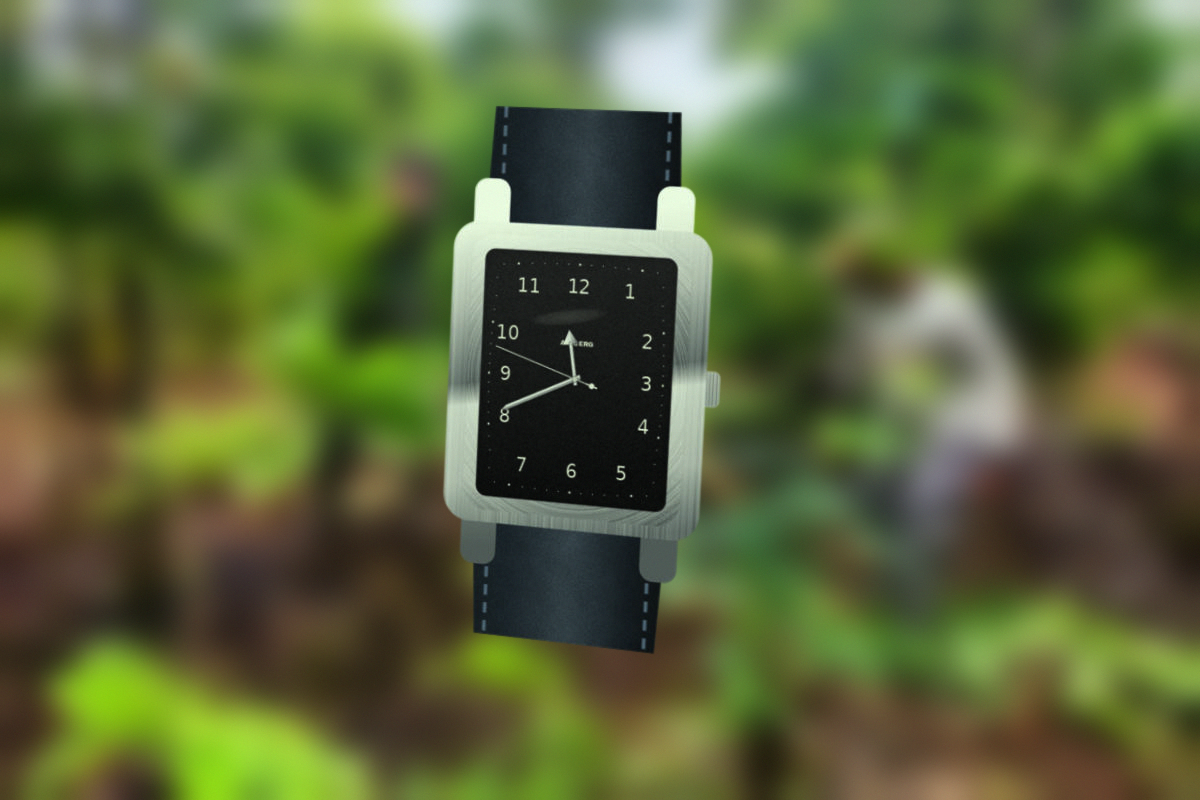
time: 11:40:48
